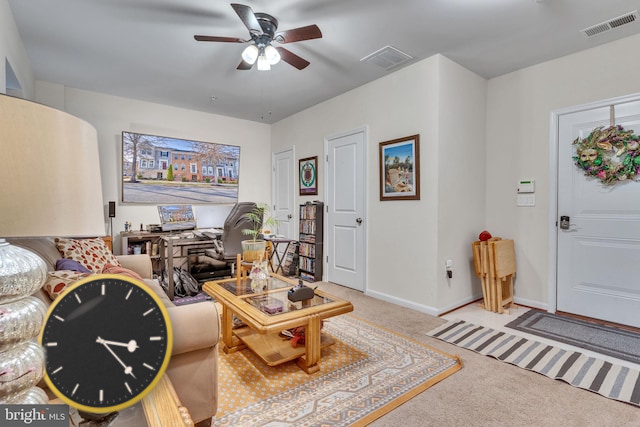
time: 3:23
